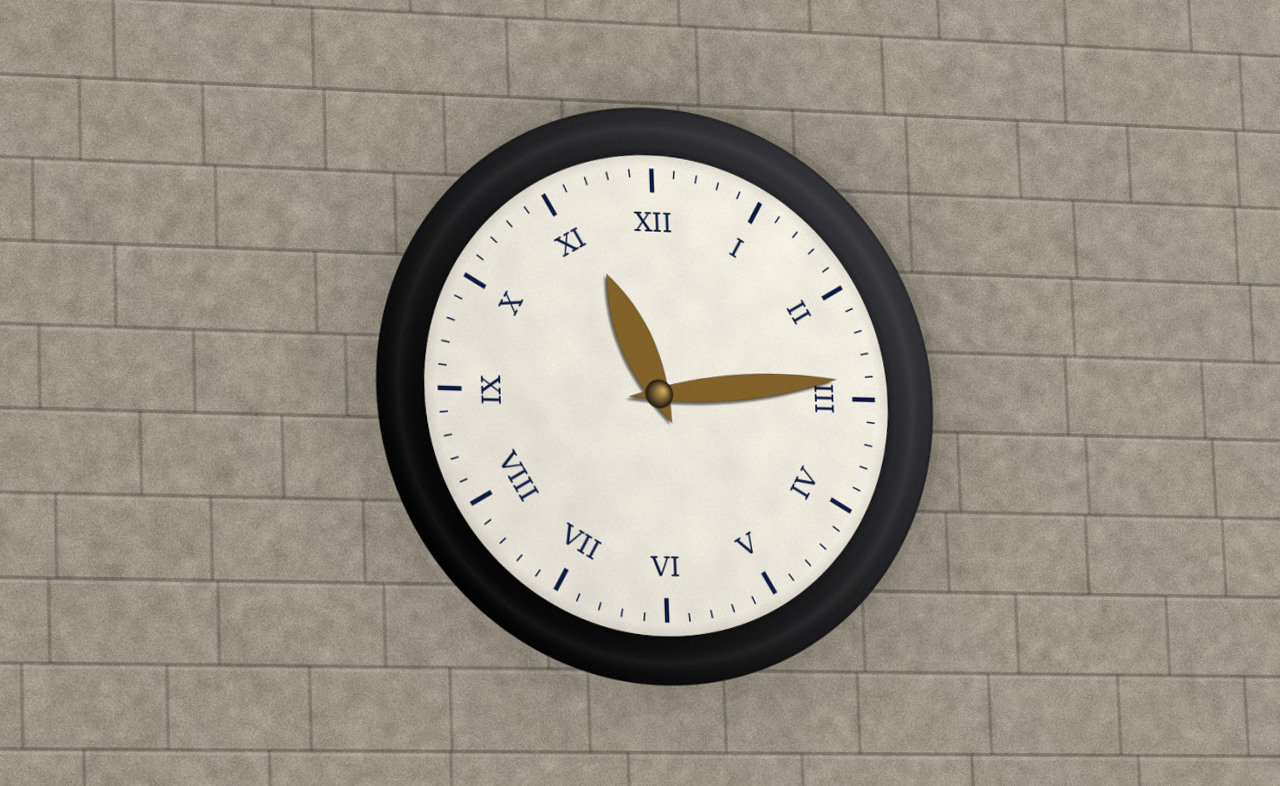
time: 11:14
